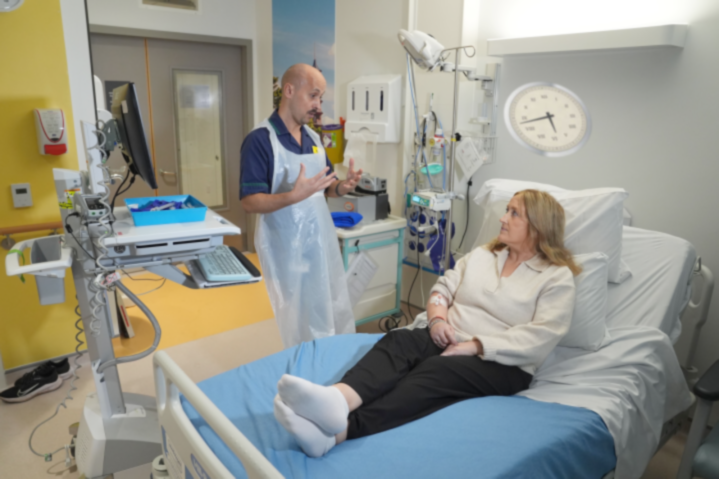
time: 5:43
